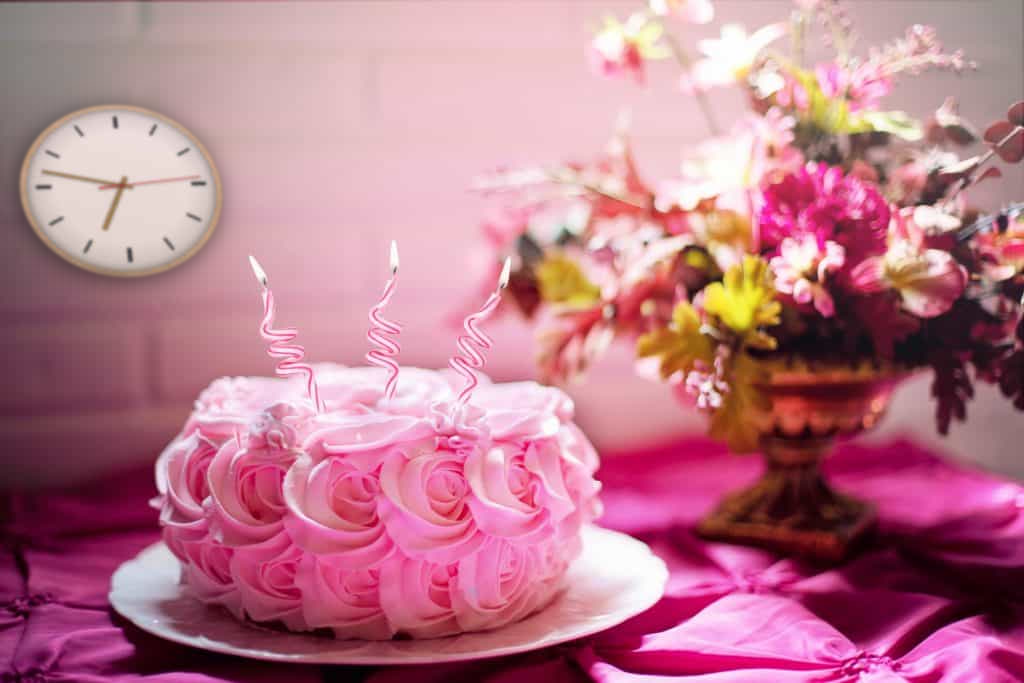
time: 6:47:14
